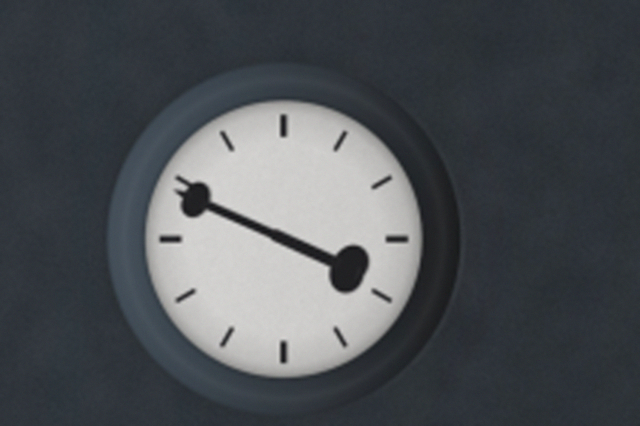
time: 3:49
